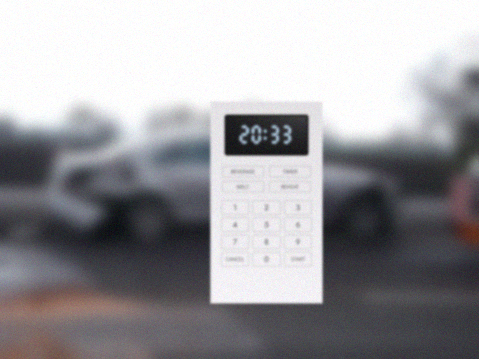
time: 20:33
